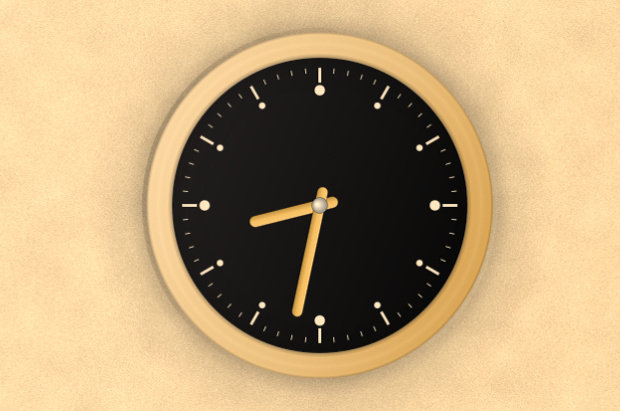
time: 8:32
